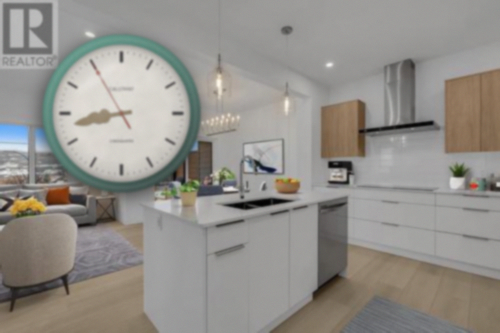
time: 8:42:55
